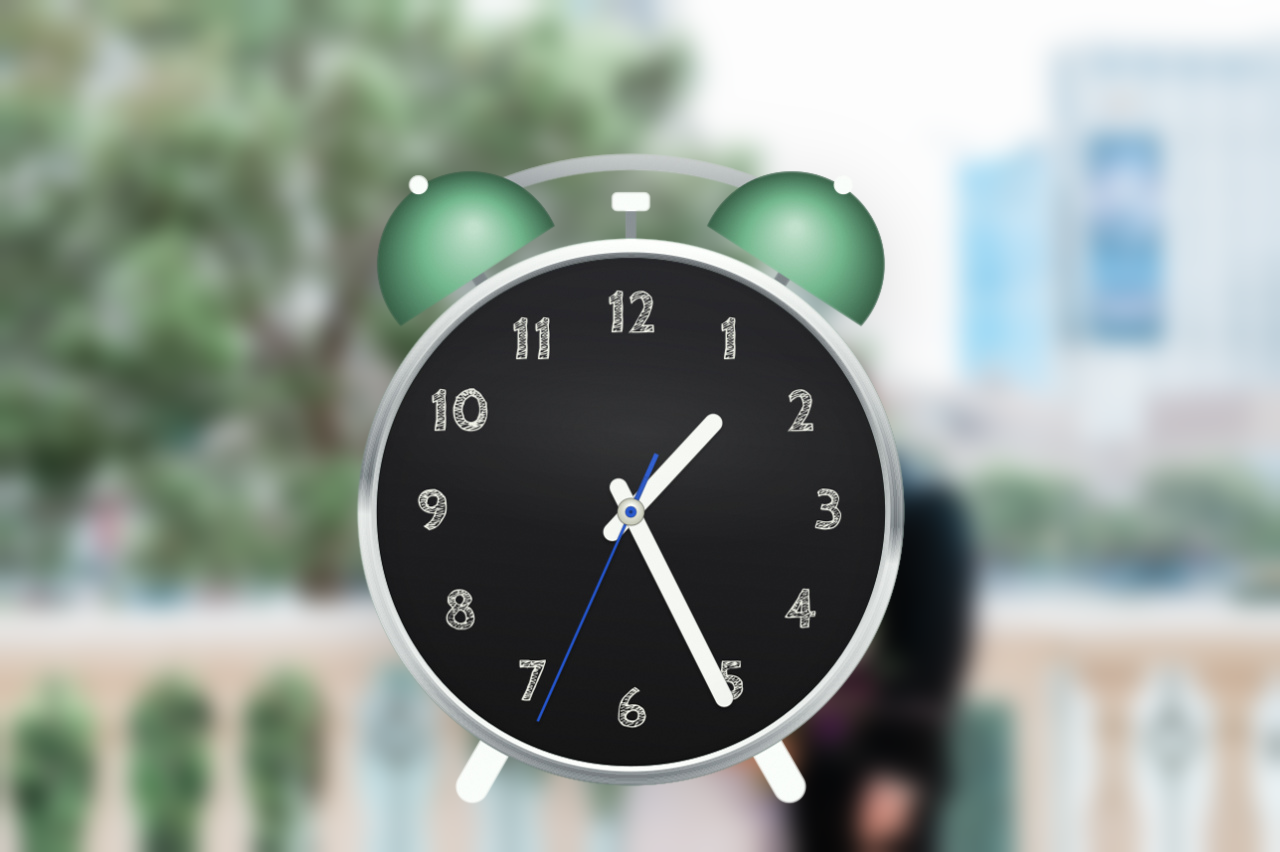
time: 1:25:34
